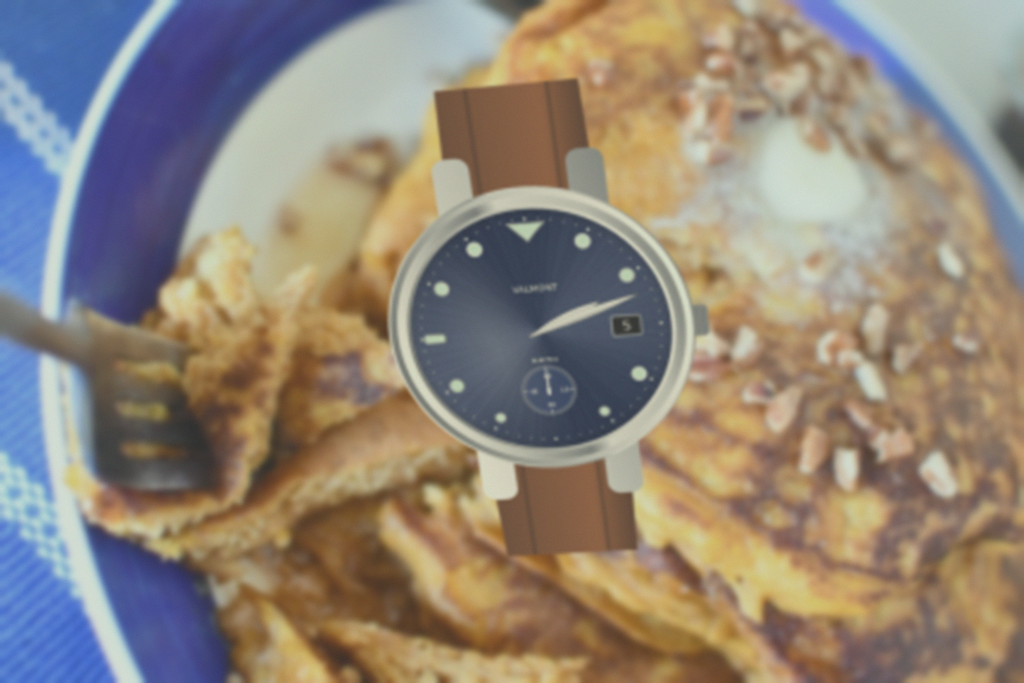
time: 2:12
